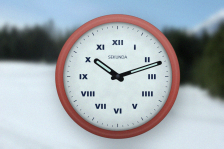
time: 10:12
